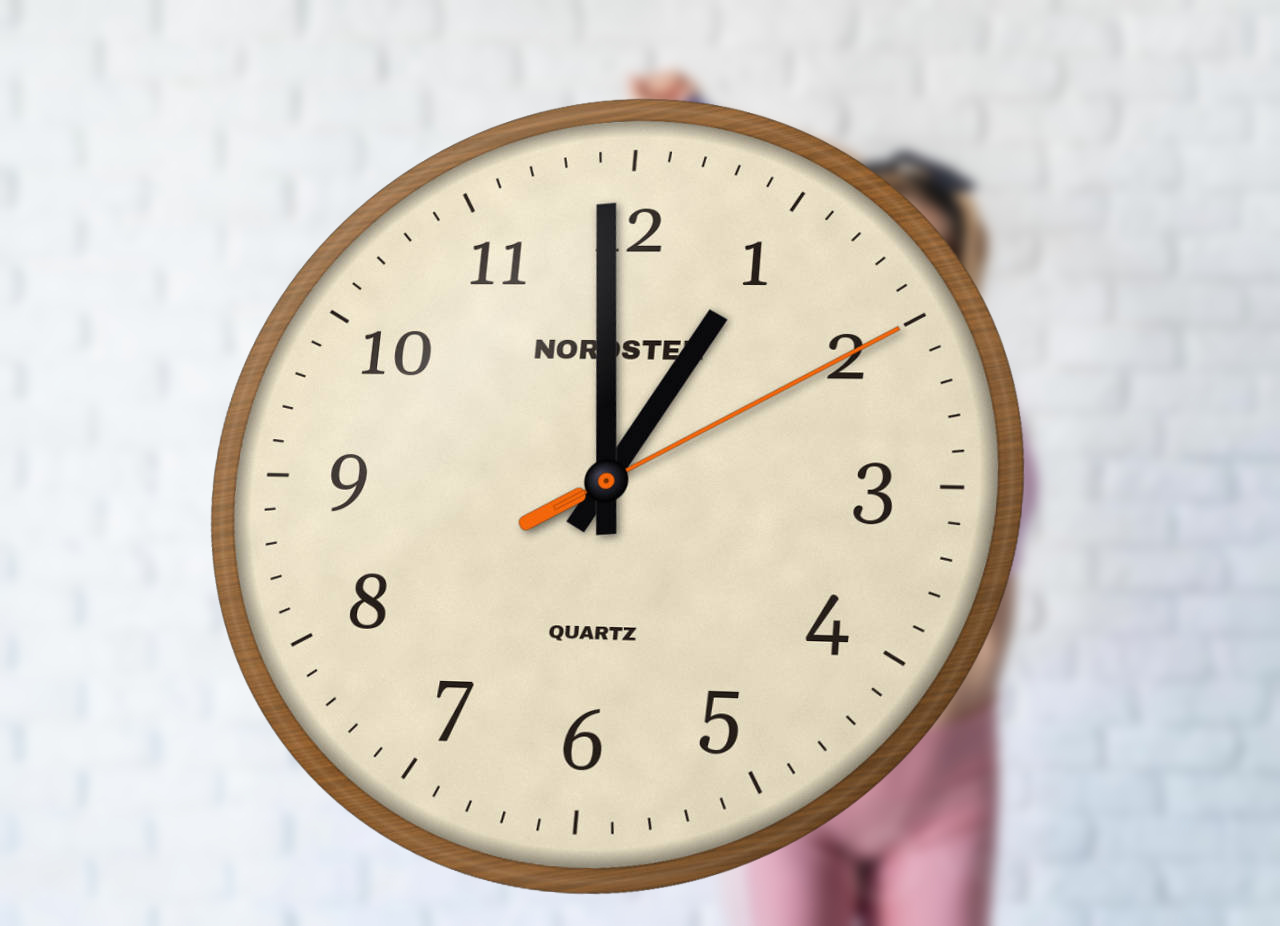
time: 12:59:10
